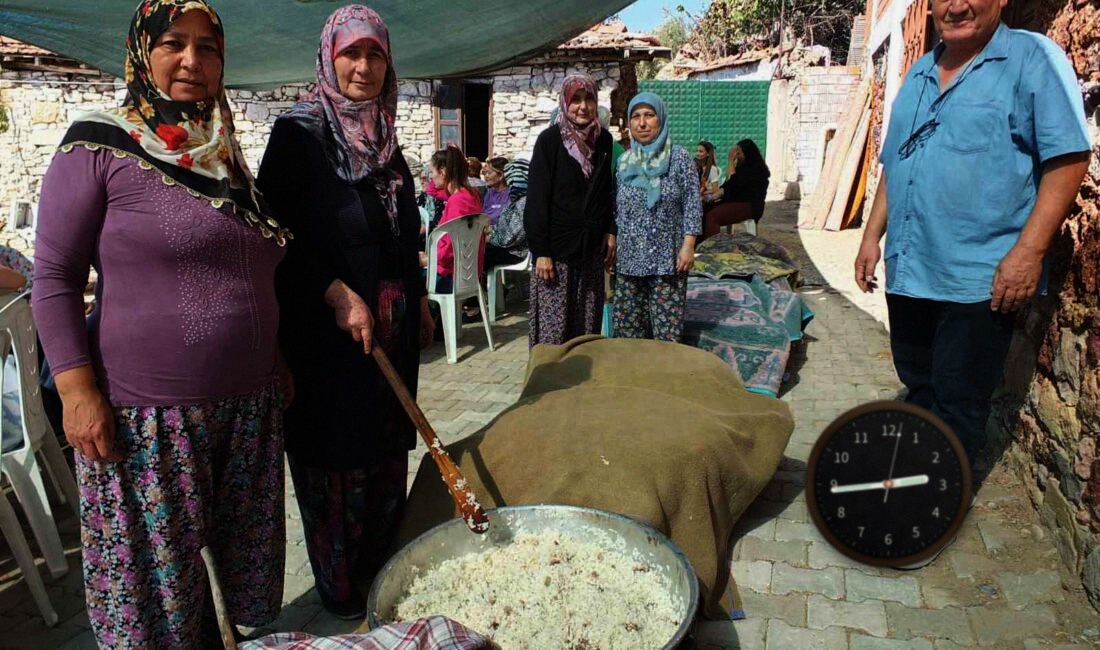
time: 2:44:02
